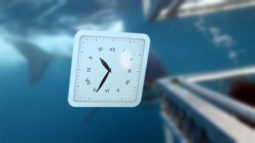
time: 10:34
